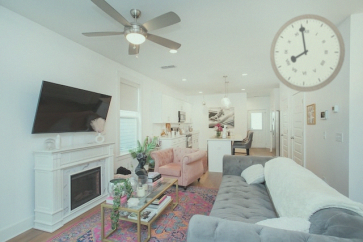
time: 7:58
